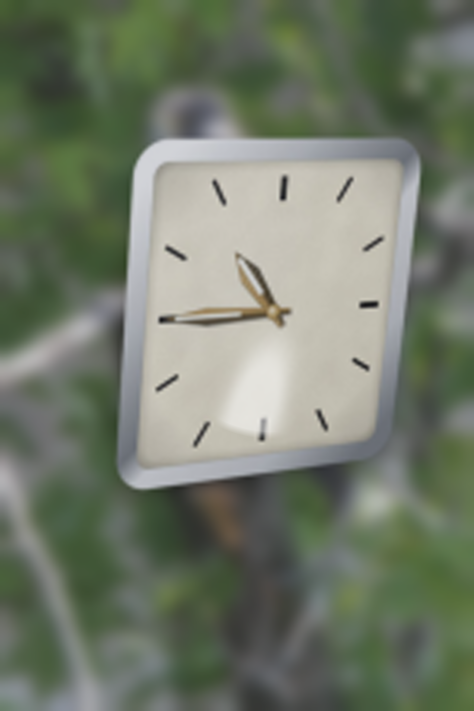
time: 10:45
